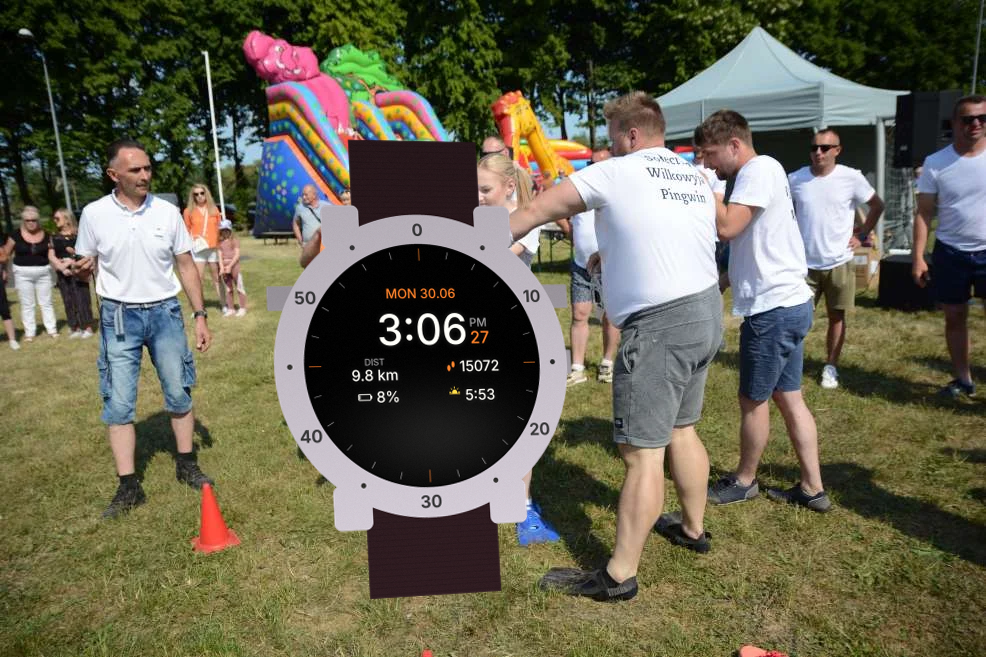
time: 3:06:27
